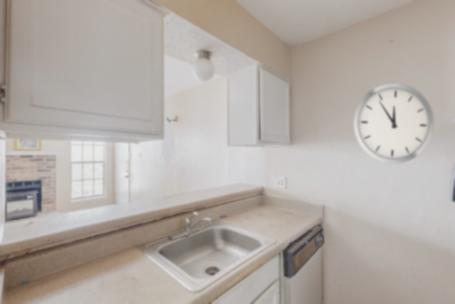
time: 11:54
